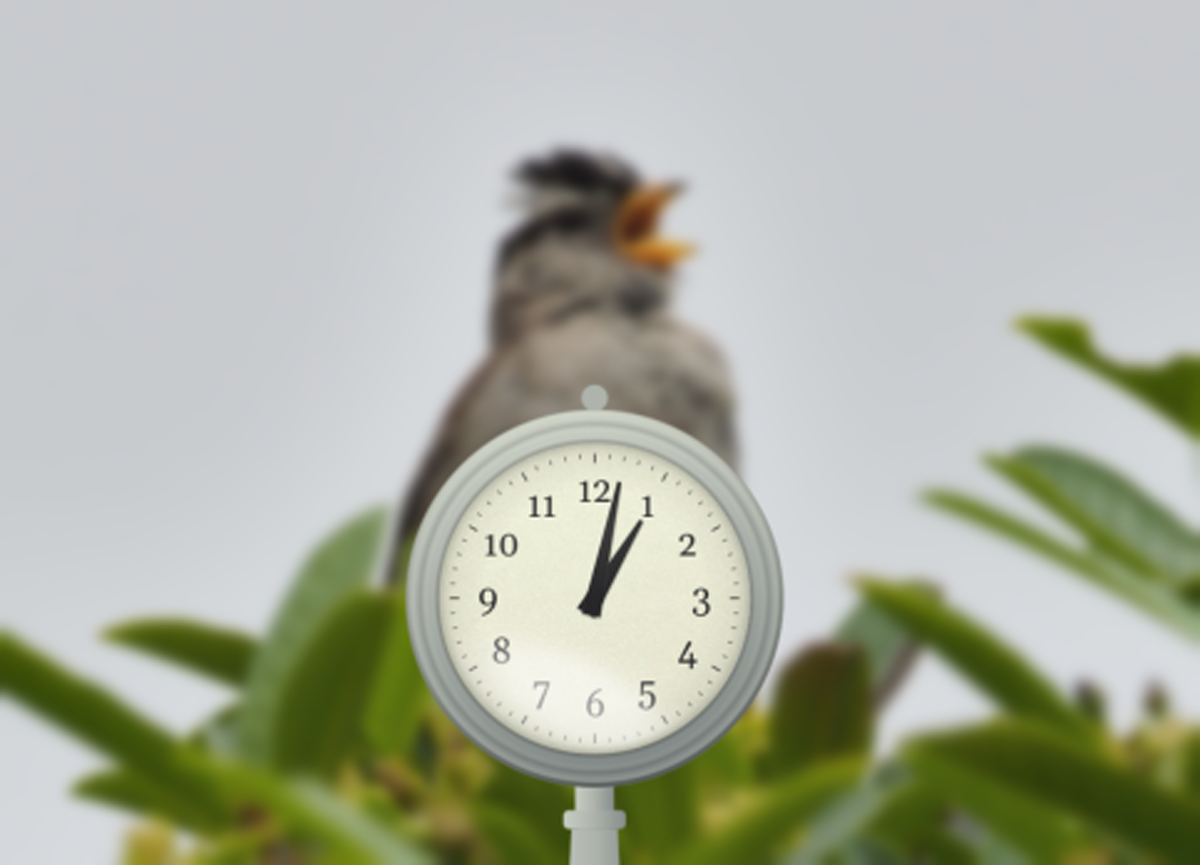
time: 1:02
